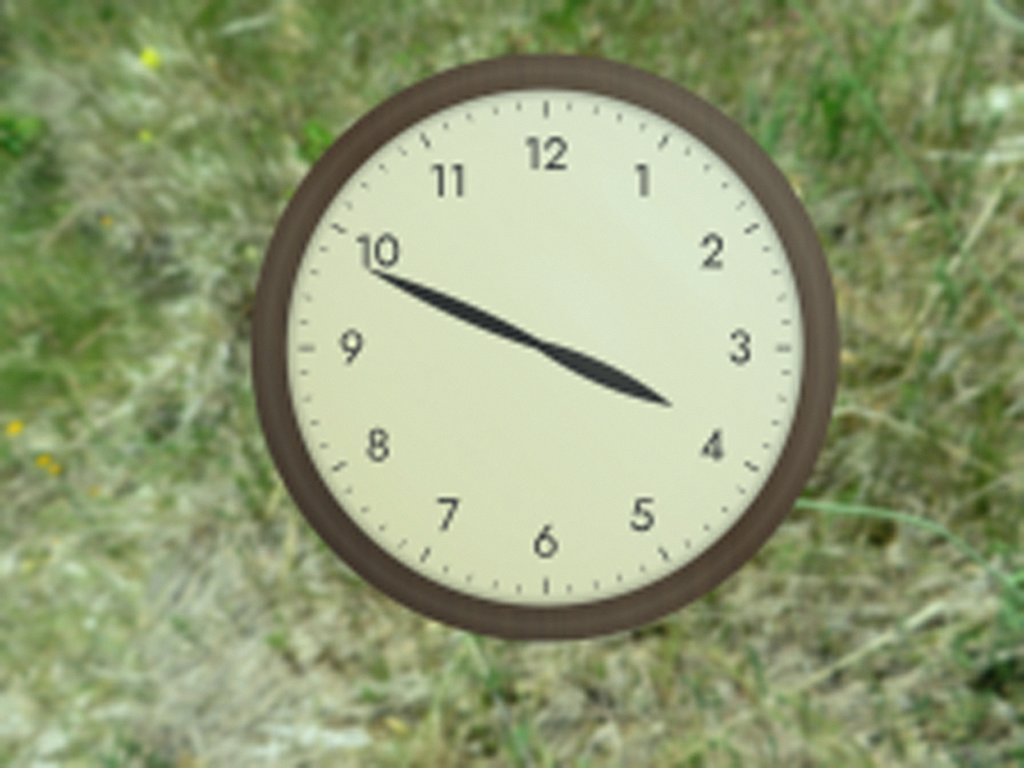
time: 3:49
